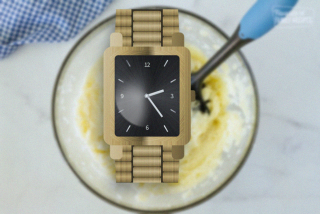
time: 2:24
